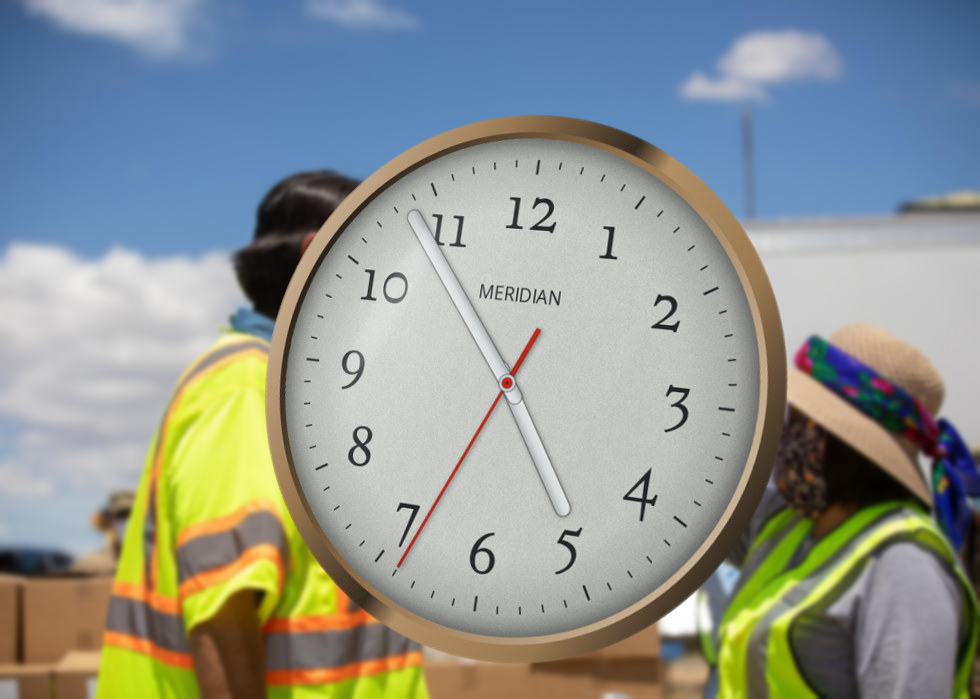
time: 4:53:34
